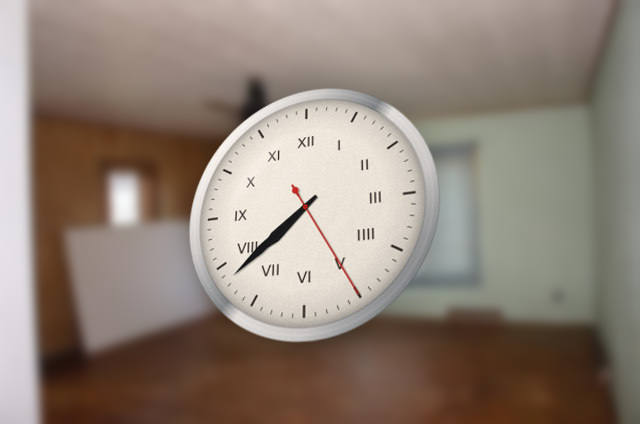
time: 7:38:25
